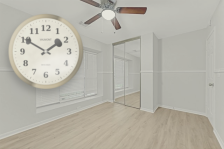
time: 1:50
